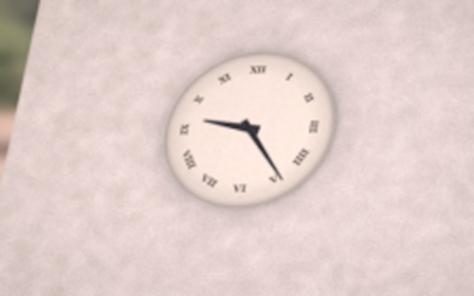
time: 9:24
